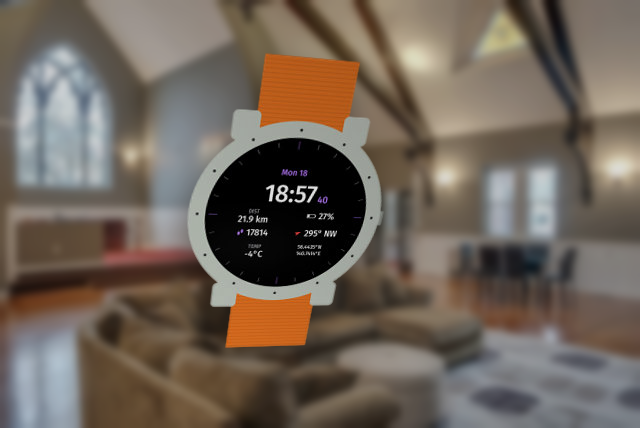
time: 18:57:40
